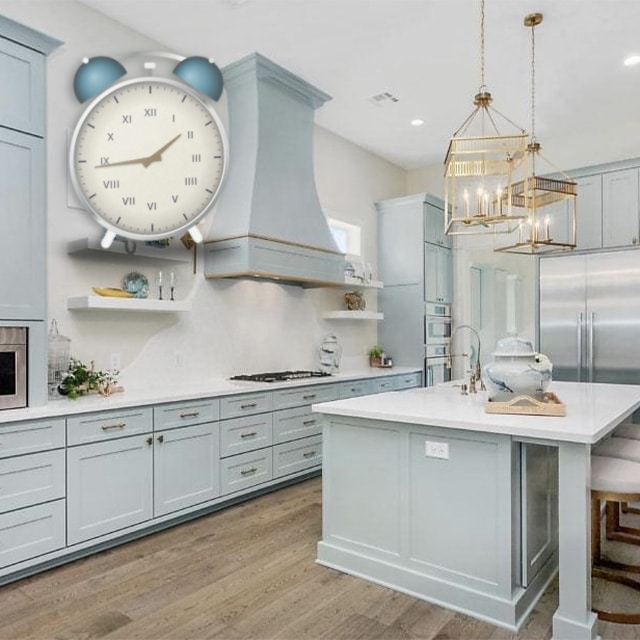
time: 1:44
